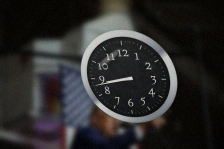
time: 8:43
